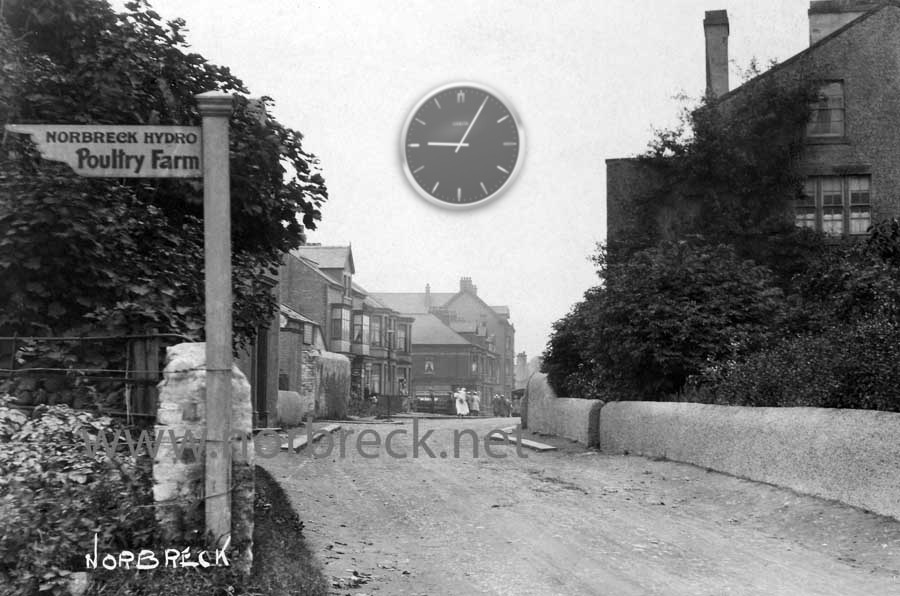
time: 9:05
